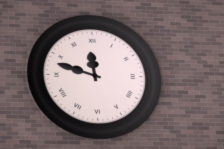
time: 11:48
